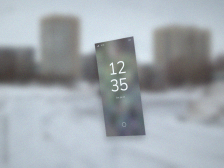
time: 12:35
